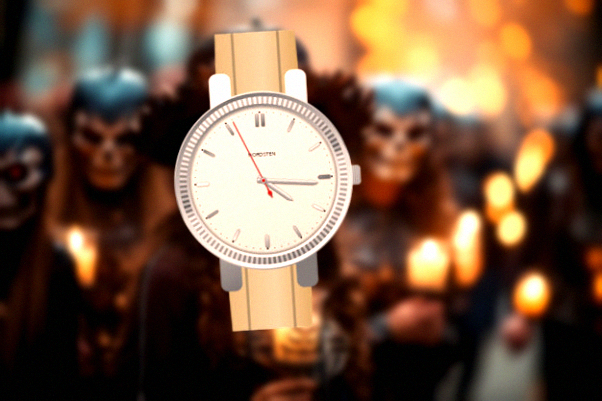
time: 4:15:56
